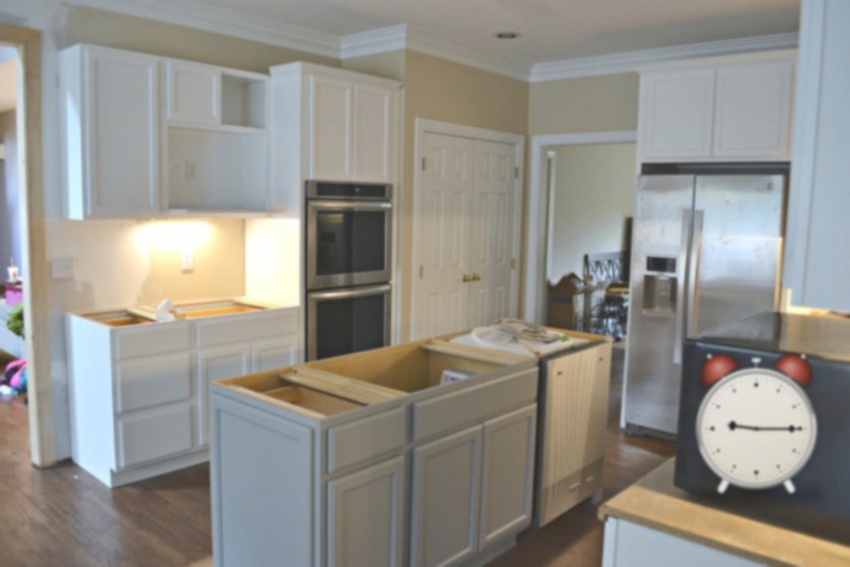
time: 9:15
